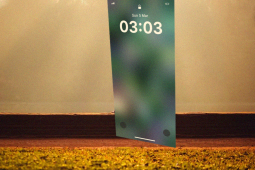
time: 3:03
